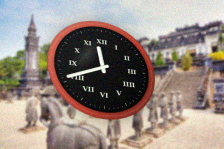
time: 11:41
